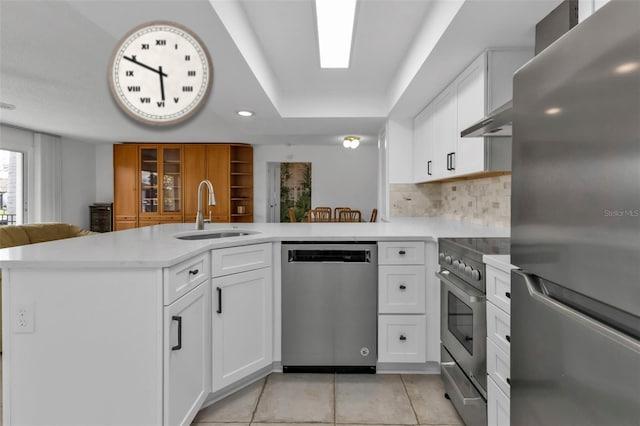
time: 5:49
